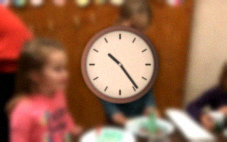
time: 10:24
